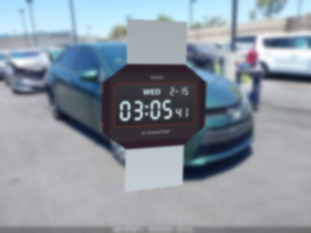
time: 3:05
